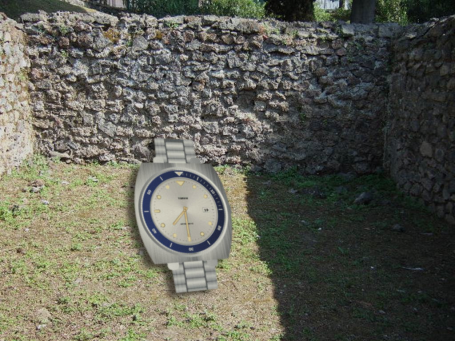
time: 7:30
